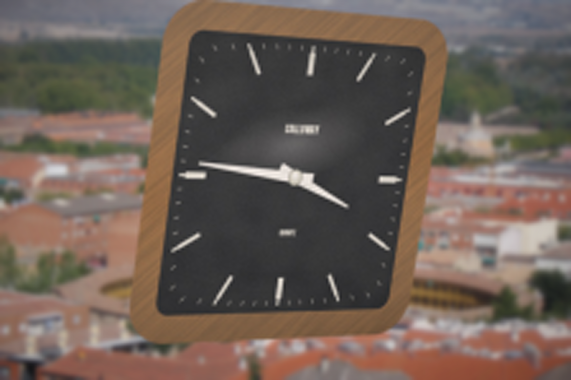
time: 3:46
